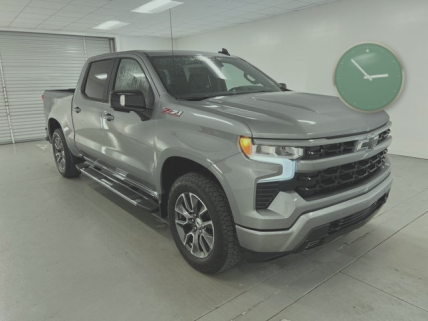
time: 2:53
